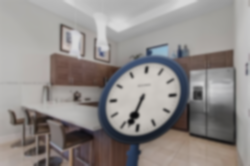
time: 6:33
